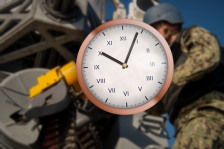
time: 10:04
